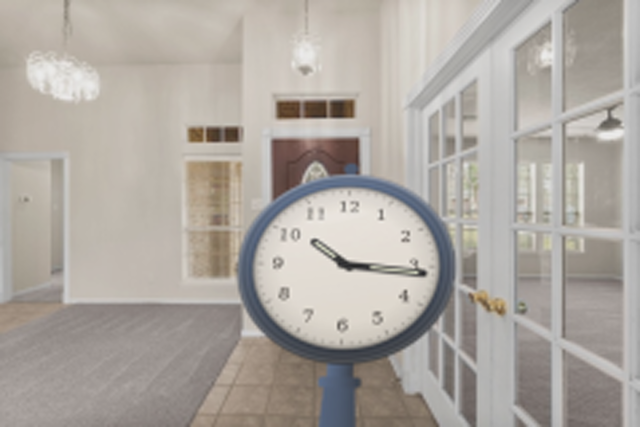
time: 10:16
